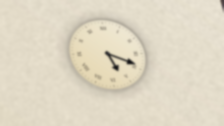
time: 5:19
